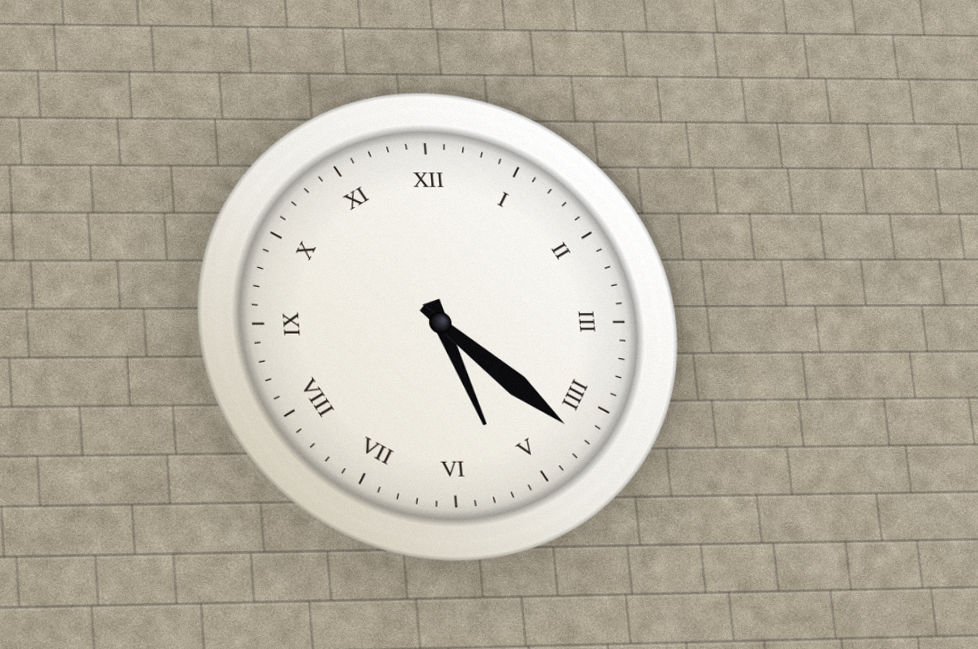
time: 5:22
